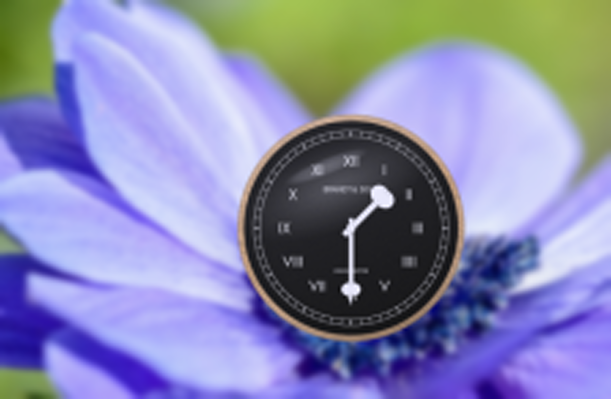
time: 1:30
